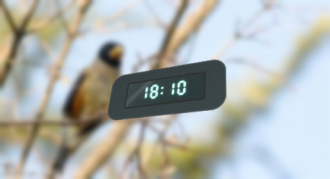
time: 18:10
